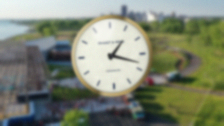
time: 1:18
